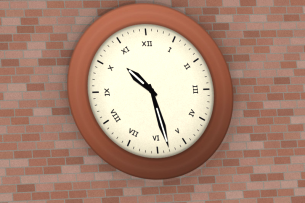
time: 10:28
